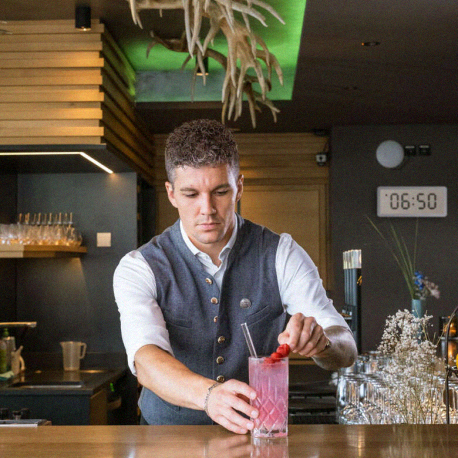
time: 6:50
